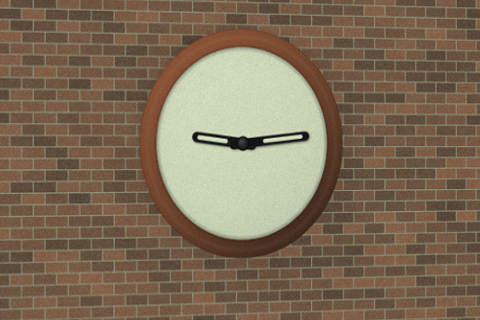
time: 9:14
